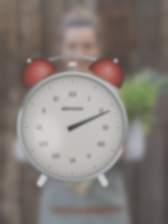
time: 2:11
